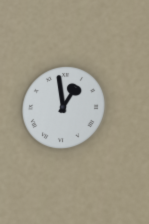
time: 12:58
